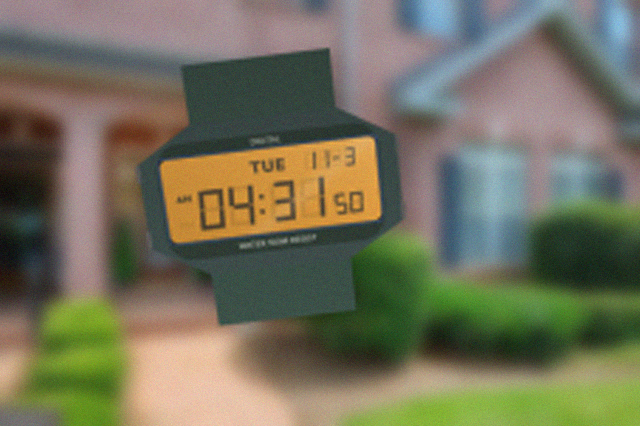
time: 4:31:50
